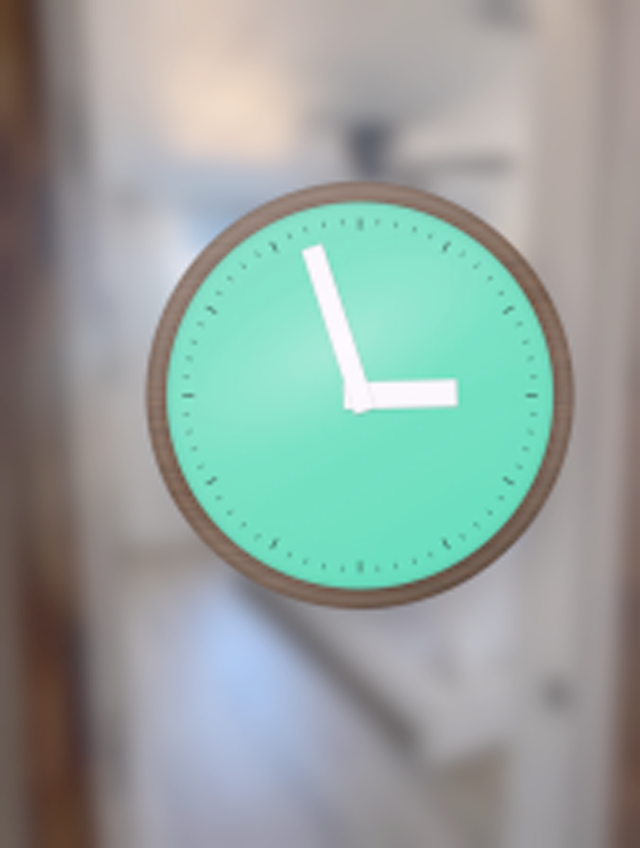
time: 2:57
